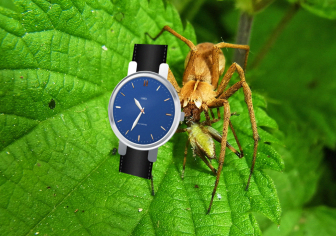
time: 10:34
